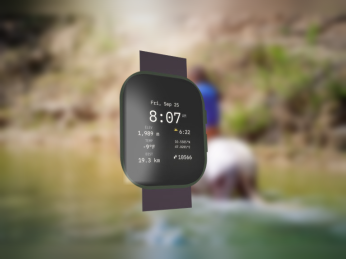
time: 8:07
